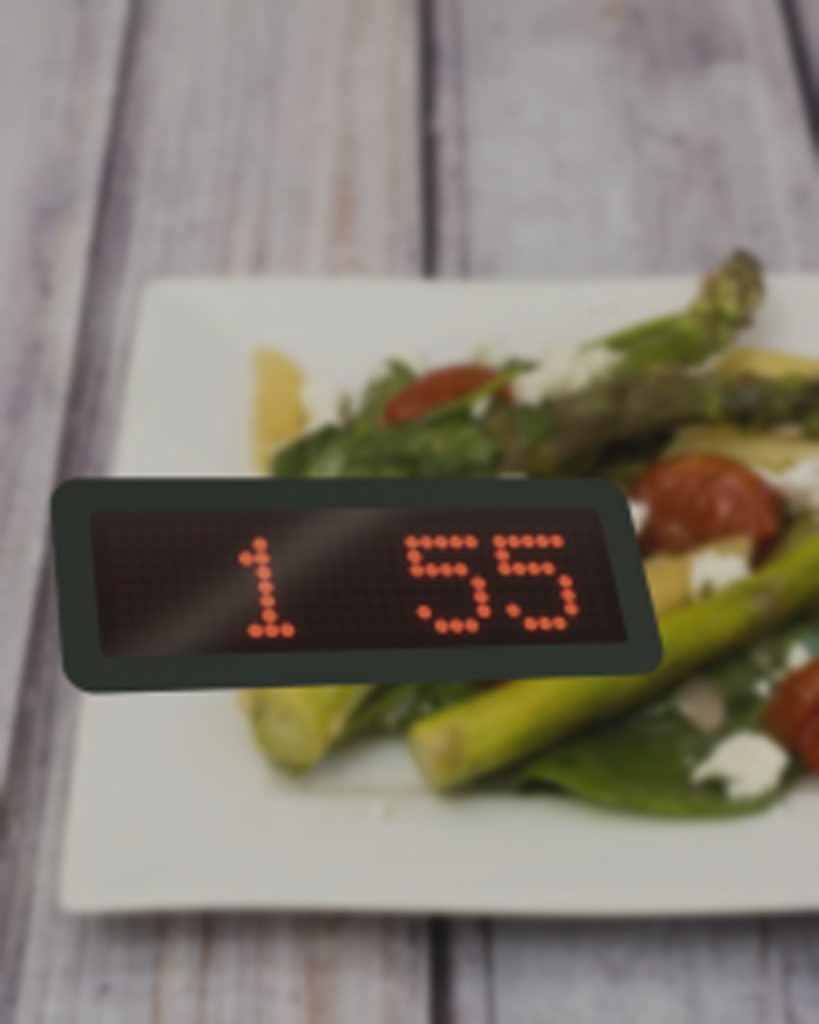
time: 1:55
